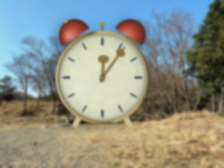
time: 12:06
